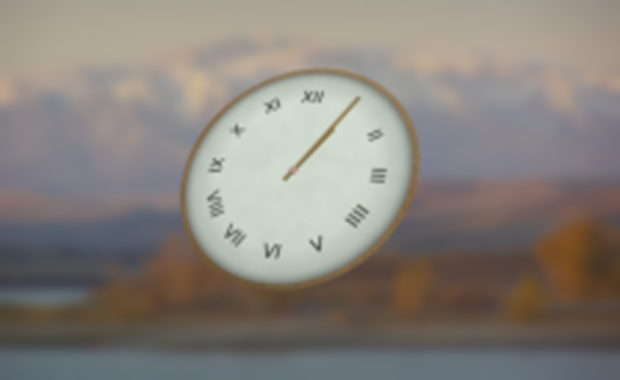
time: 1:05
